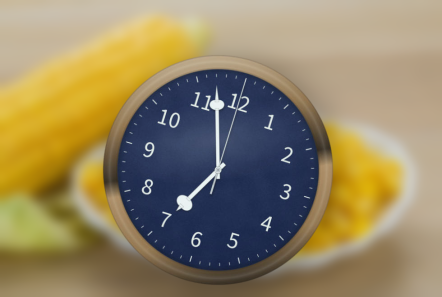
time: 6:57:00
